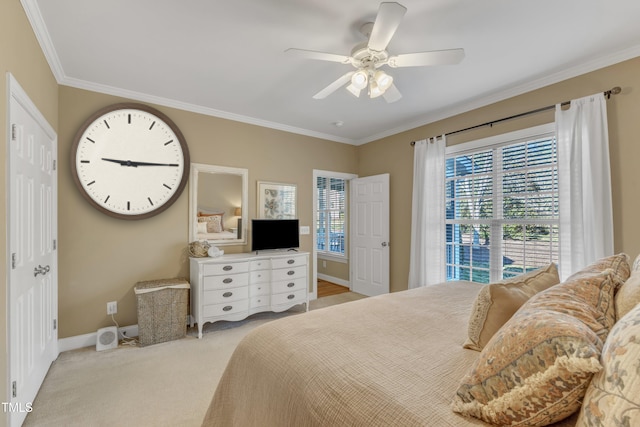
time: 9:15
